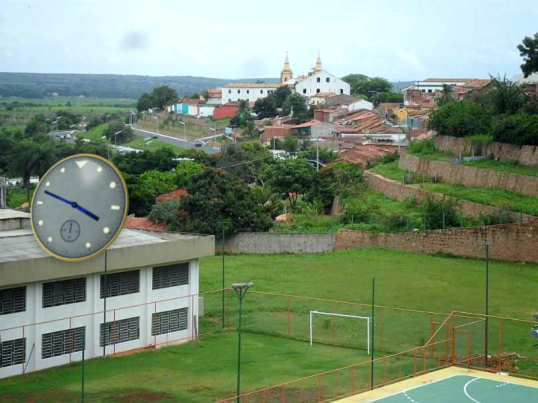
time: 3:48
